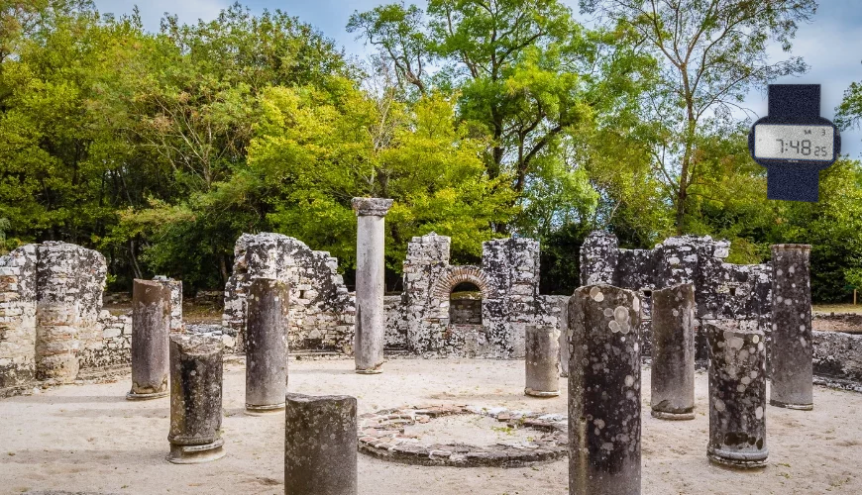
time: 7:48:25
